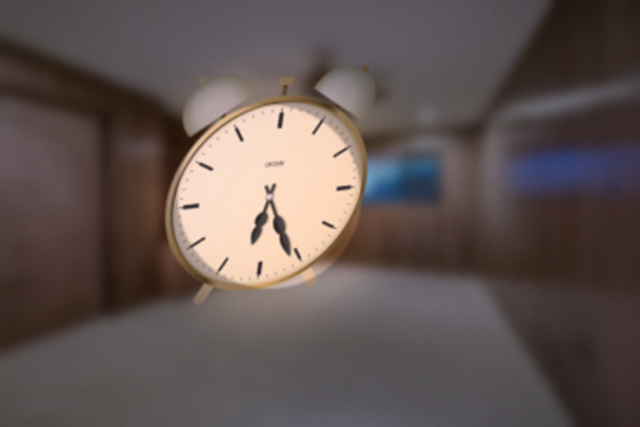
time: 6:26
